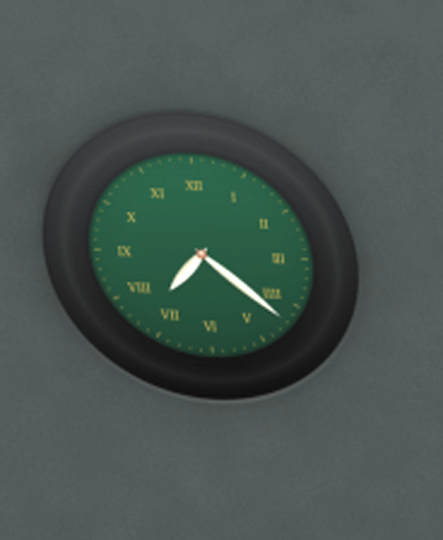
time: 7:22
